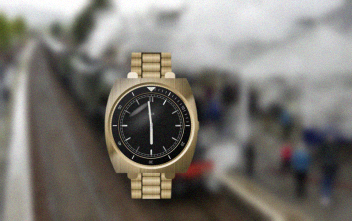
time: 5:59
